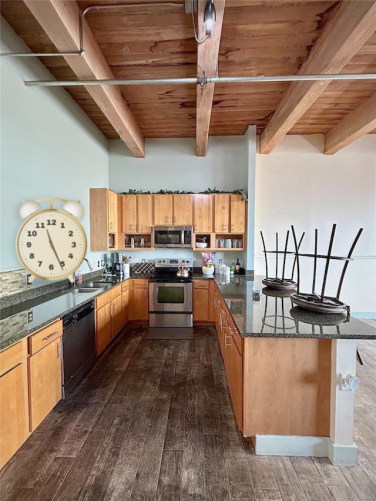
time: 11:26
